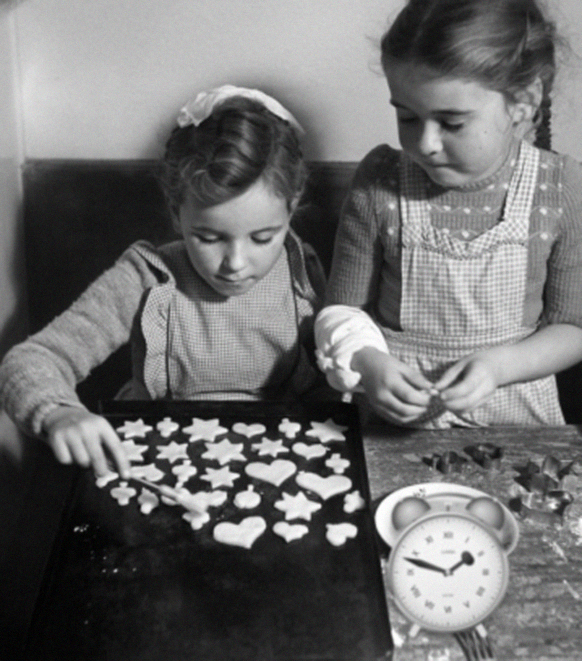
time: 1:48
